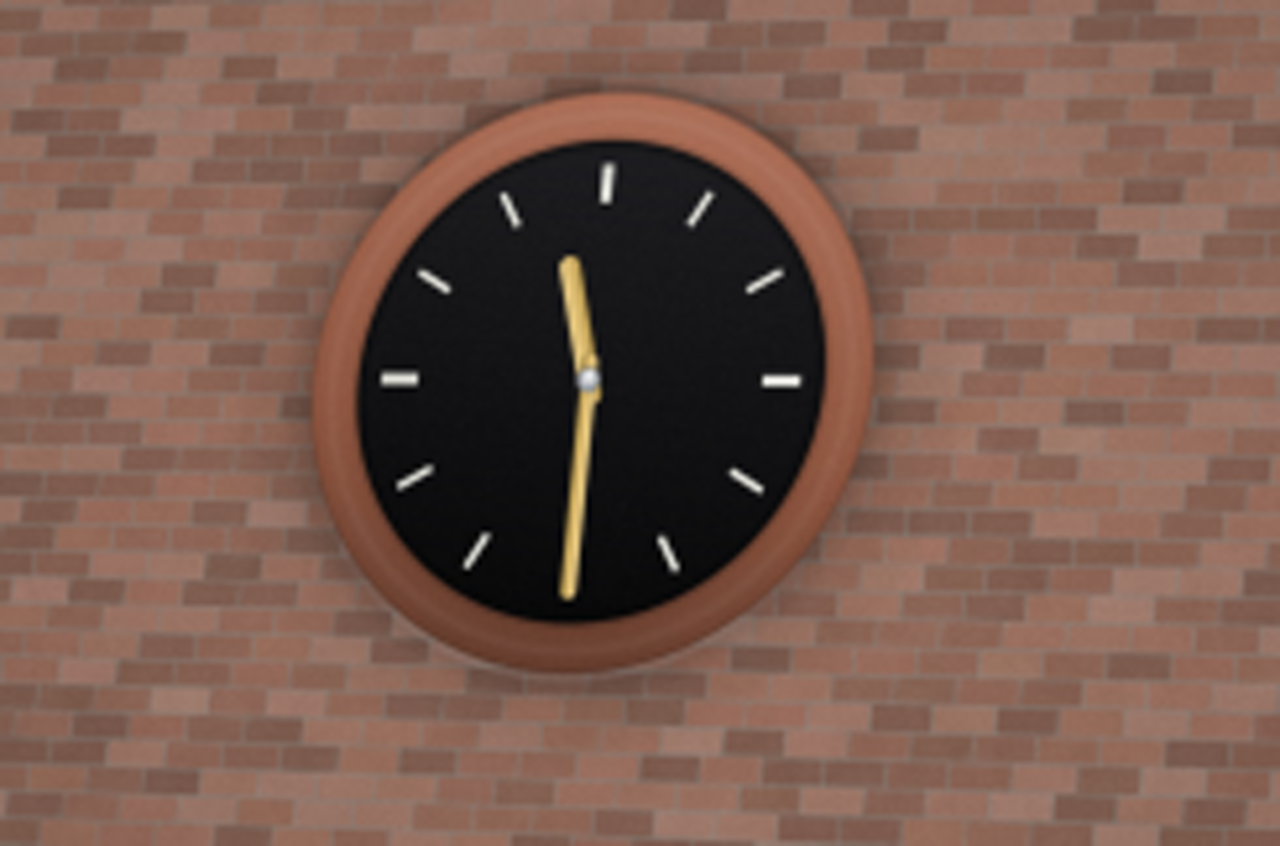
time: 11:30
